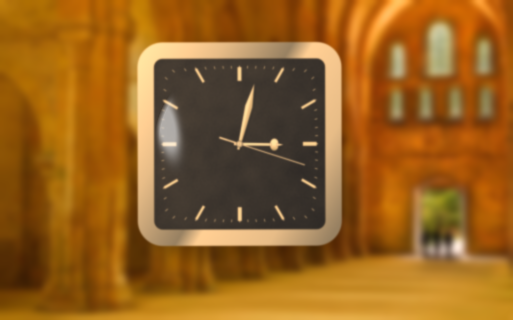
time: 3:02:18
